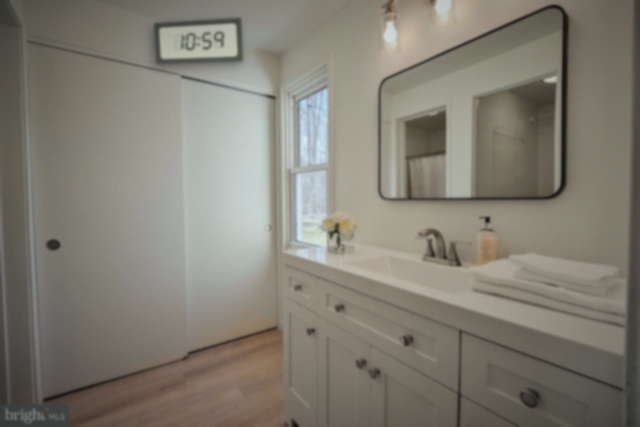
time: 10:59
